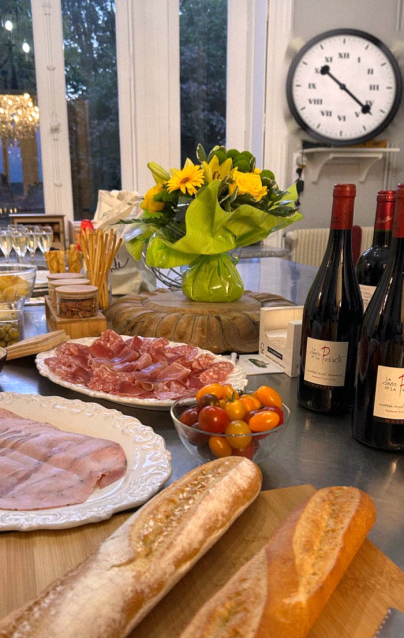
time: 10:22
